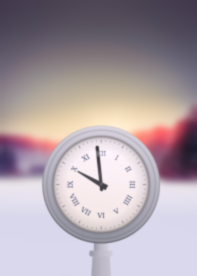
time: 9:59
